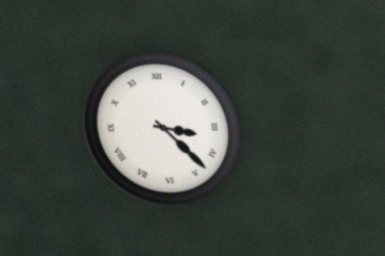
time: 3:23
